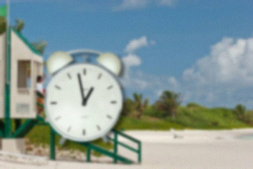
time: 12:58
